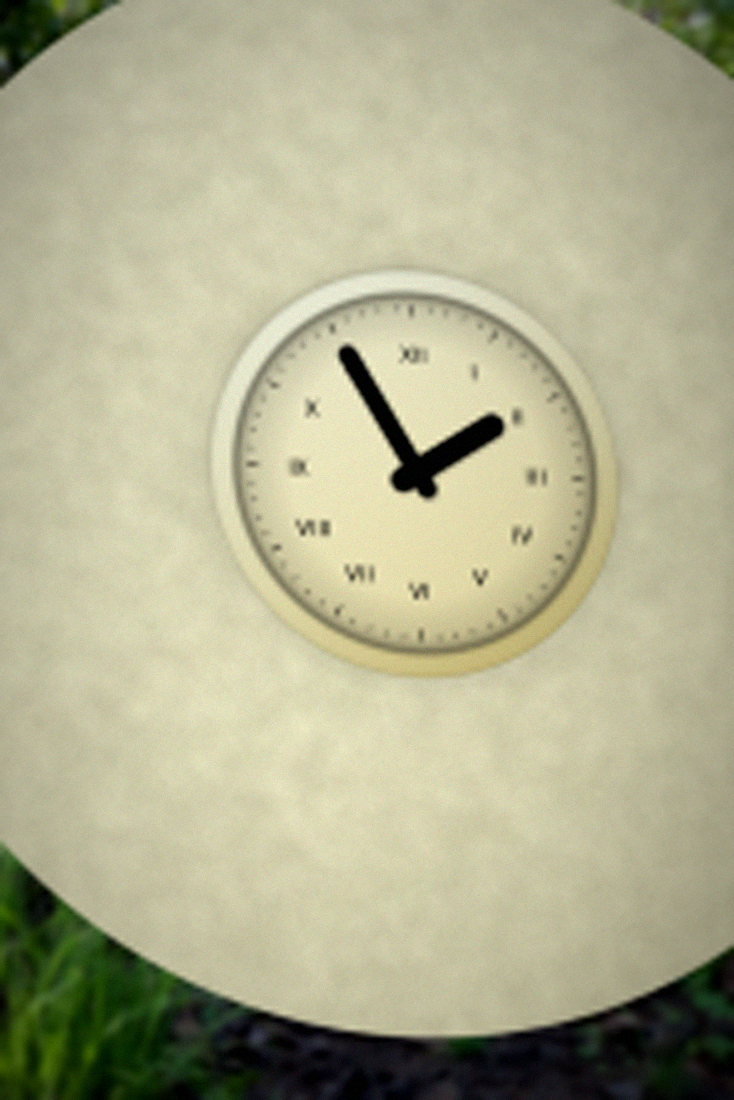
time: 1:55
